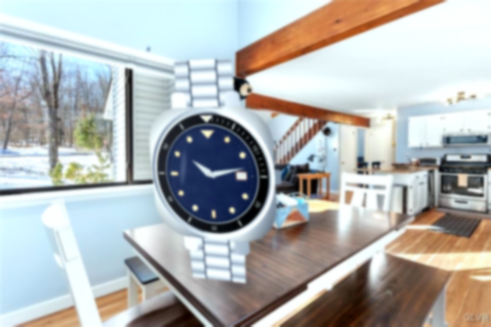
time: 10:13
